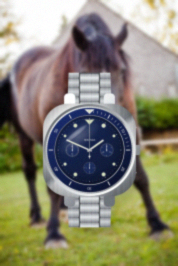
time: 1:49
